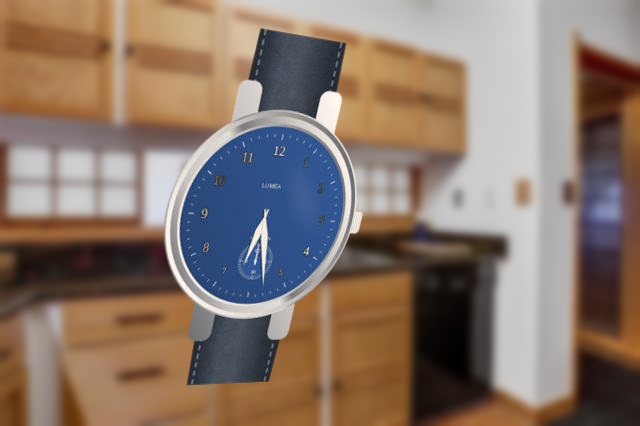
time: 6:28
